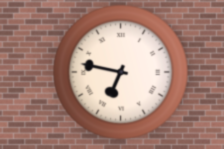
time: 6:47
